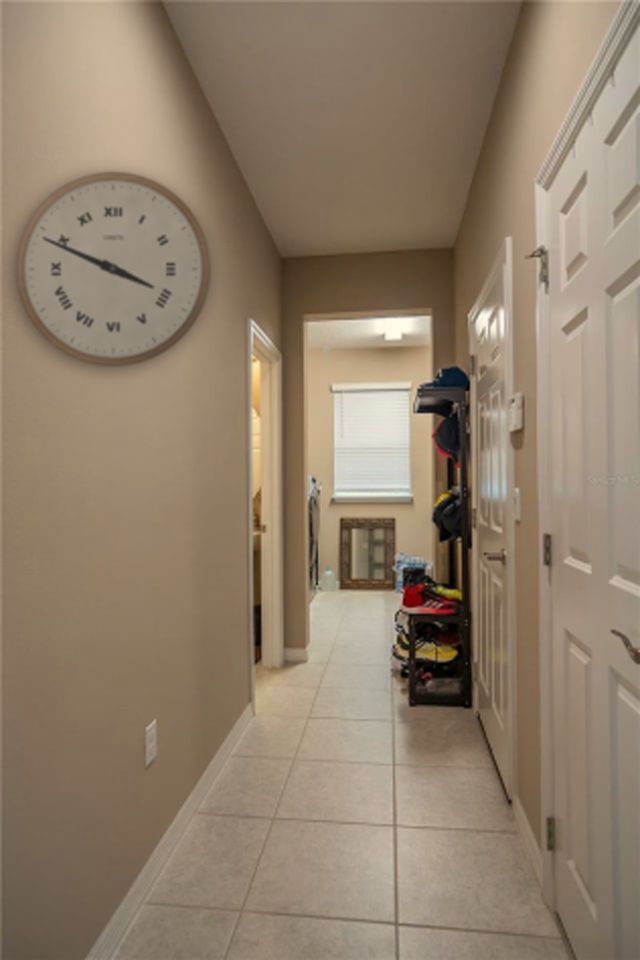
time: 3:49
